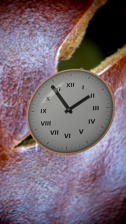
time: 1:54
